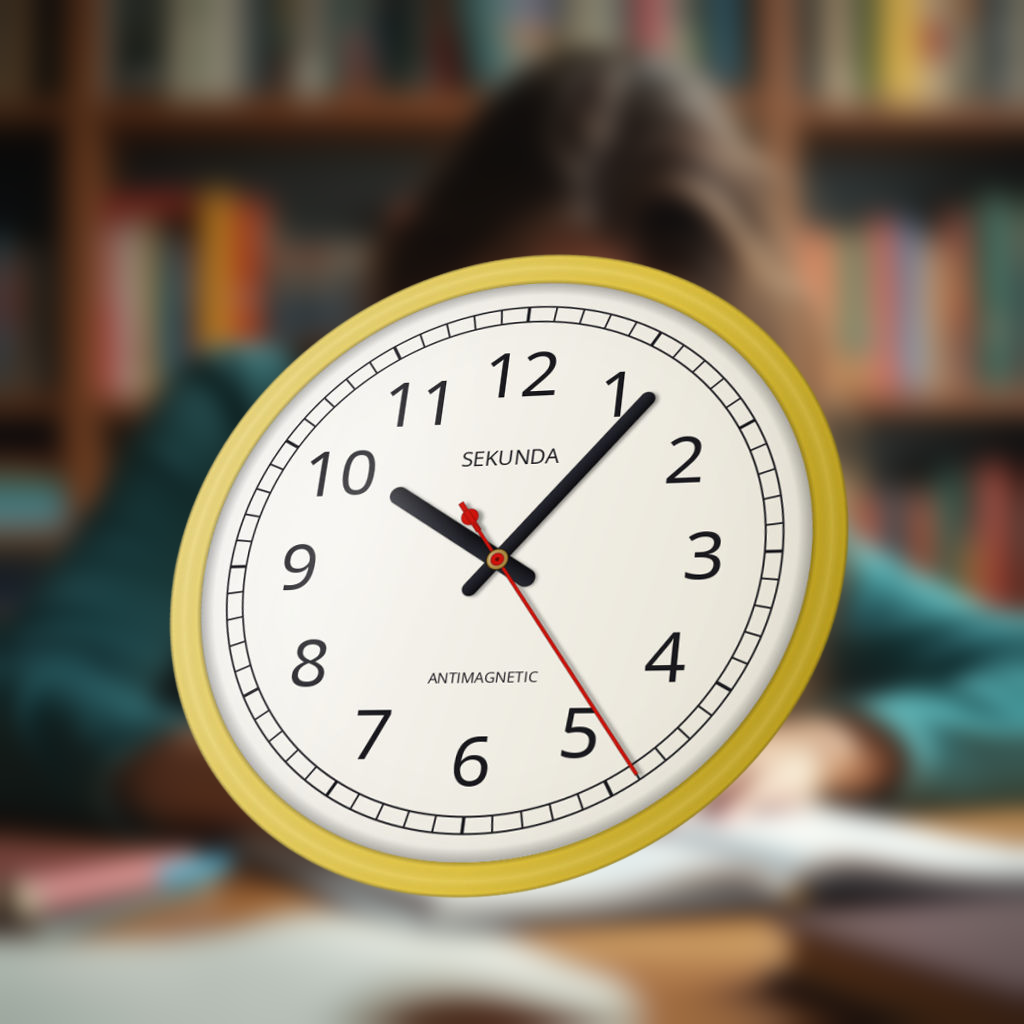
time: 10:06:24
